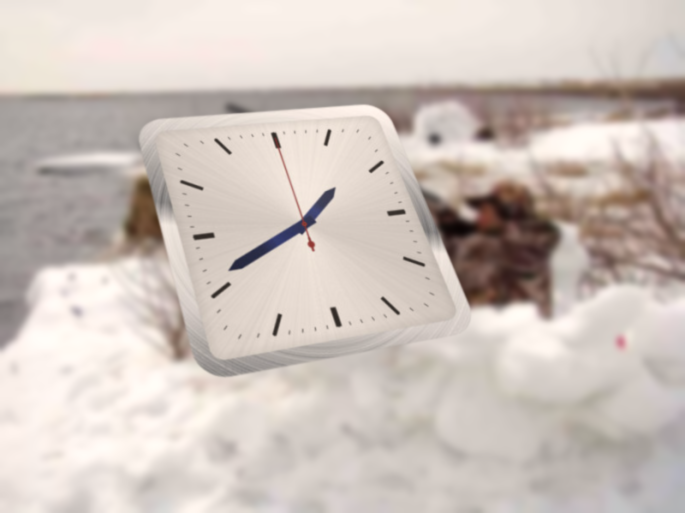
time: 1:41:00
